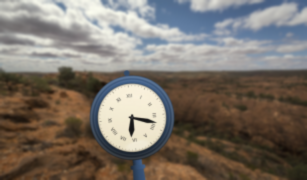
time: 6:18
